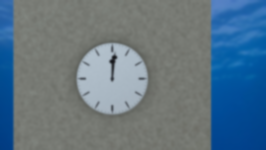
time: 12:01
